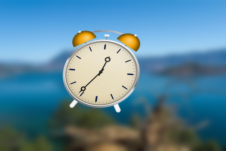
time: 12:36
